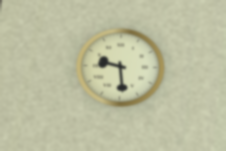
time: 9:29
